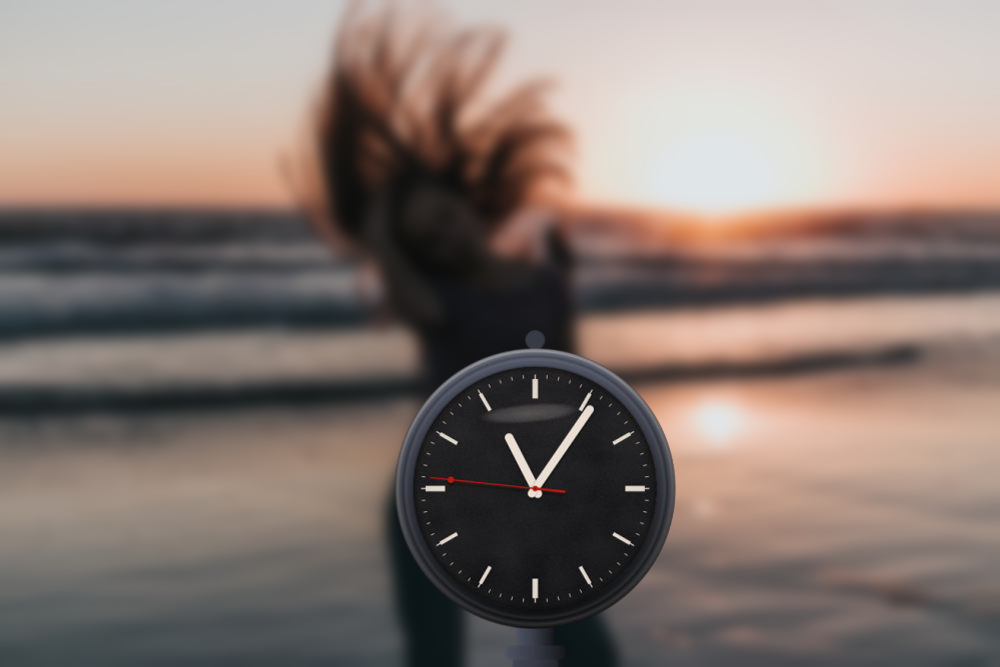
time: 11:05:46
